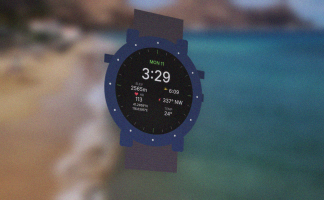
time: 3:29
